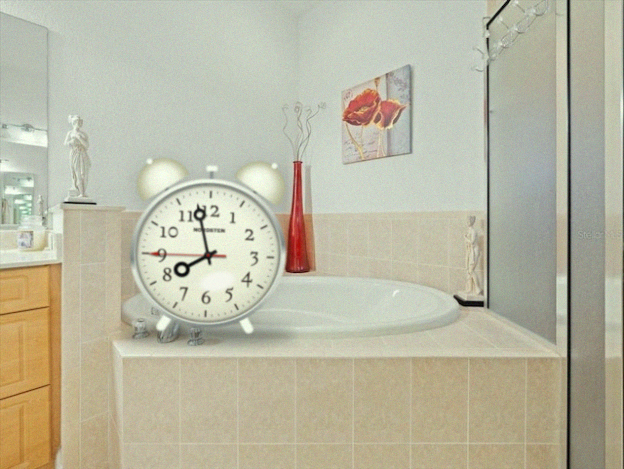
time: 7:57:45
